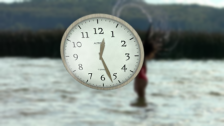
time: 12:27
